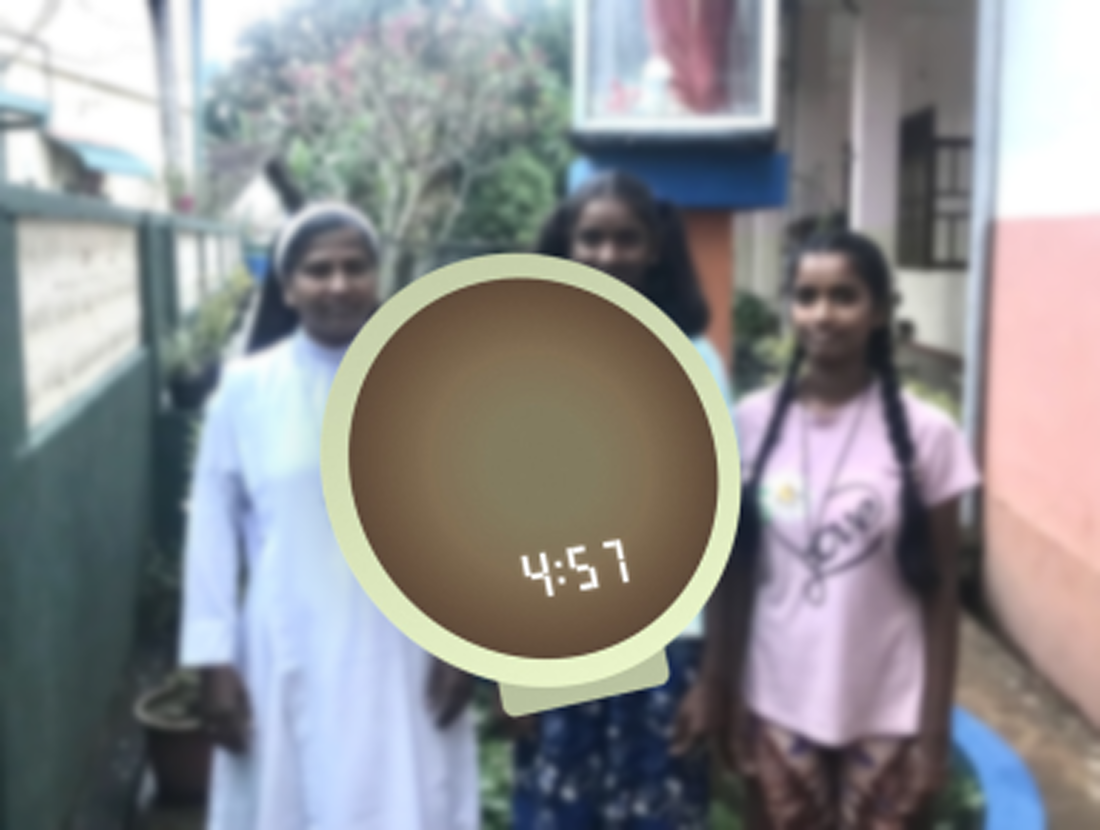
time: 4:57
